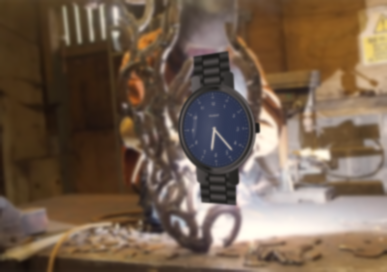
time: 6:23
